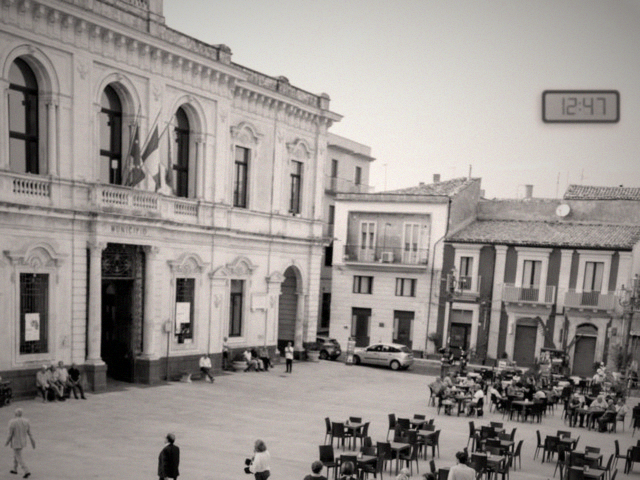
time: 12:47
